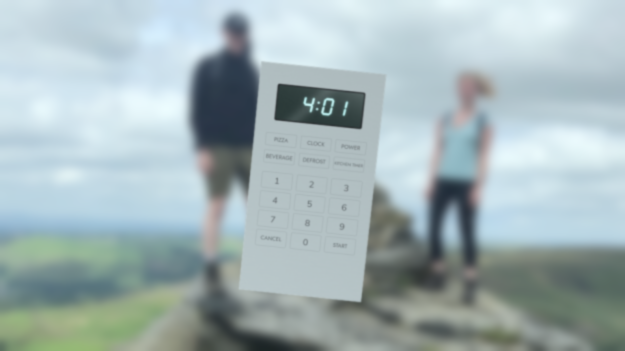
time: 4:01
